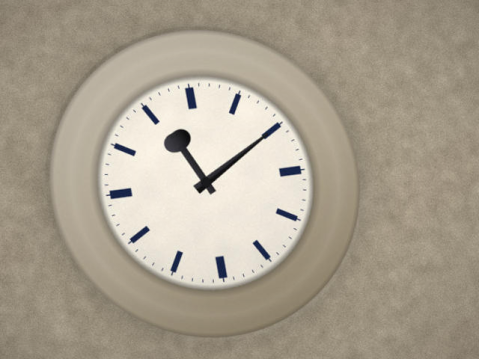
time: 11:10
